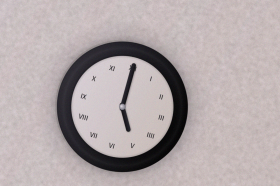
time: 5:00
